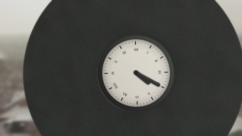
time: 4:20
